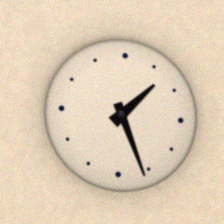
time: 1:26
